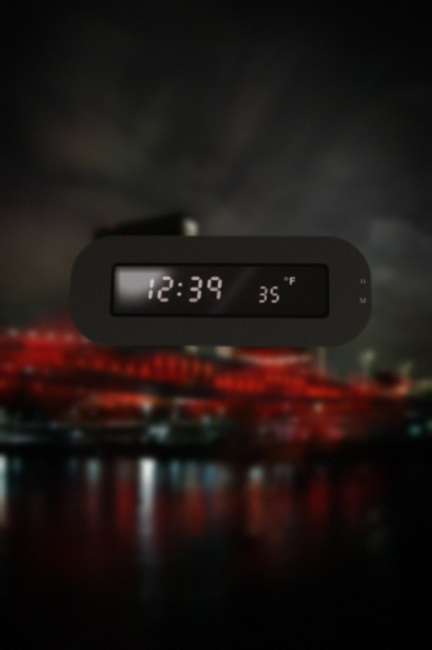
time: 12:39
